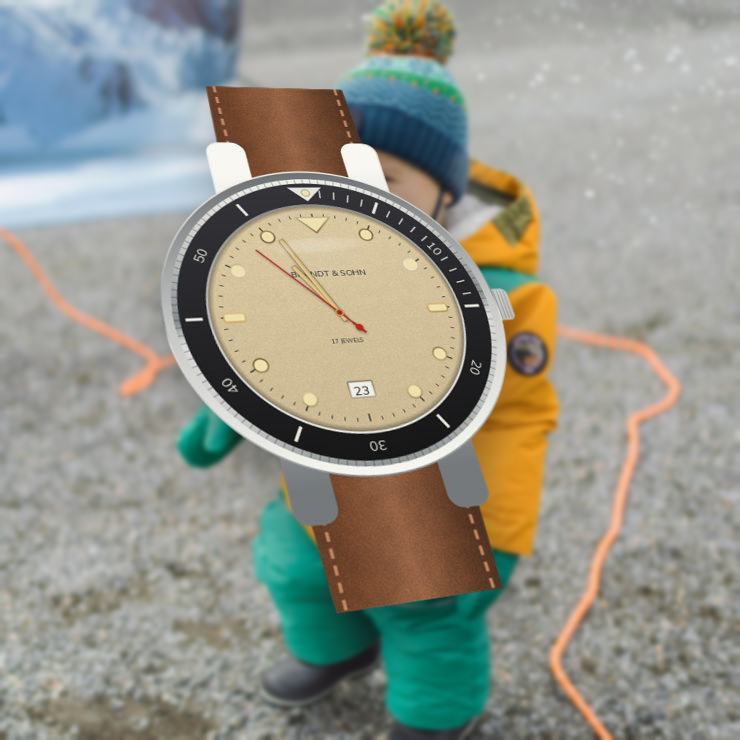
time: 10:55:53
